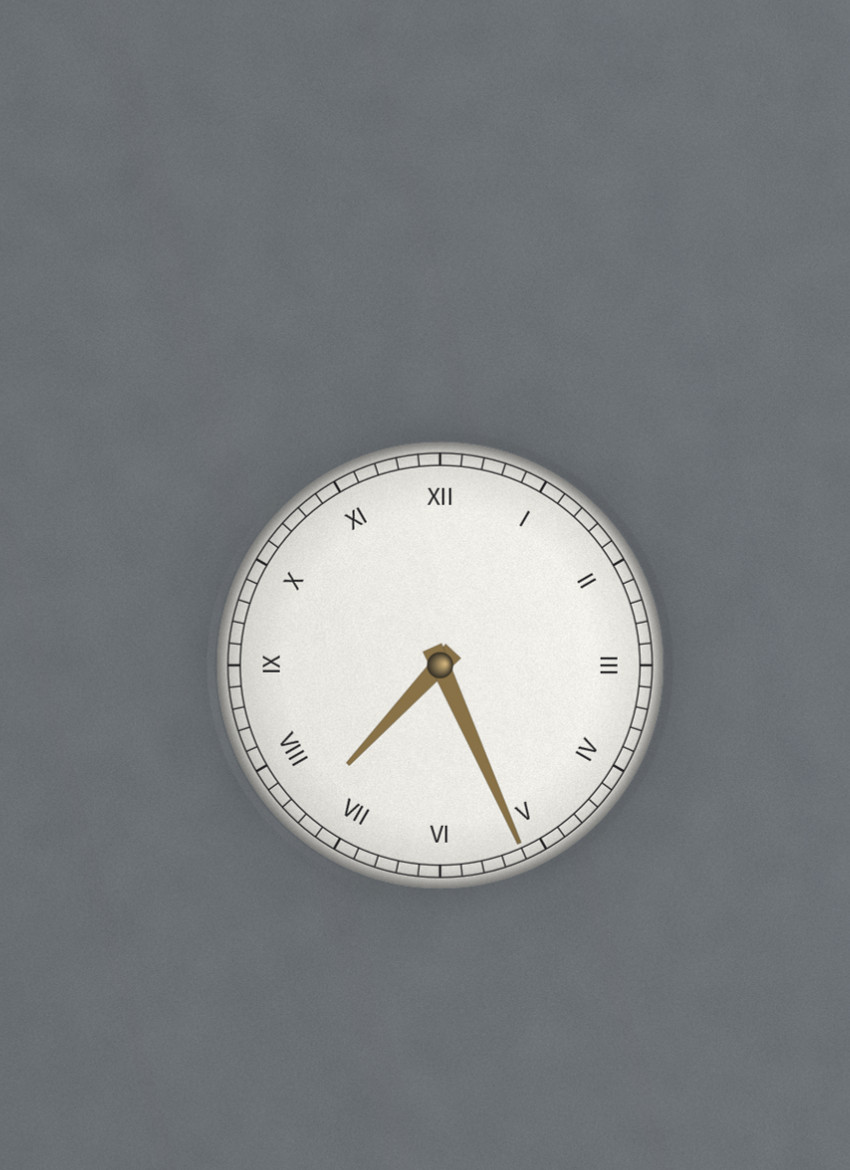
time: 7:26
